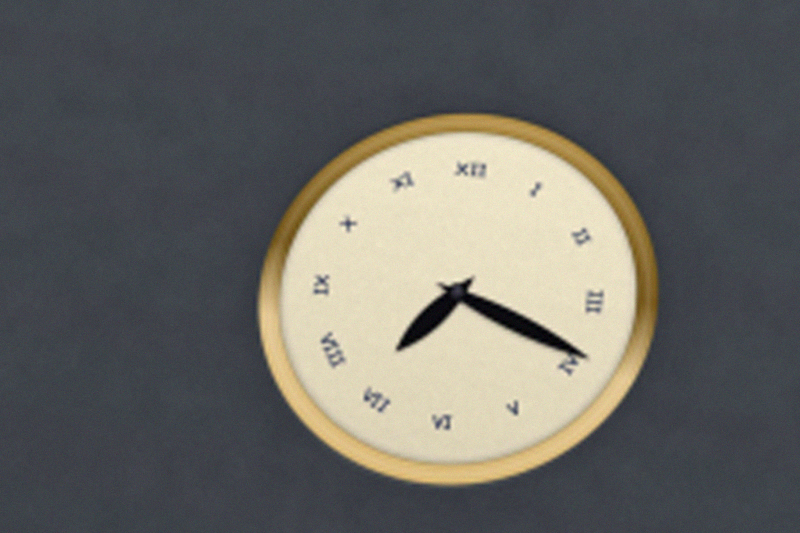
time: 7:19
